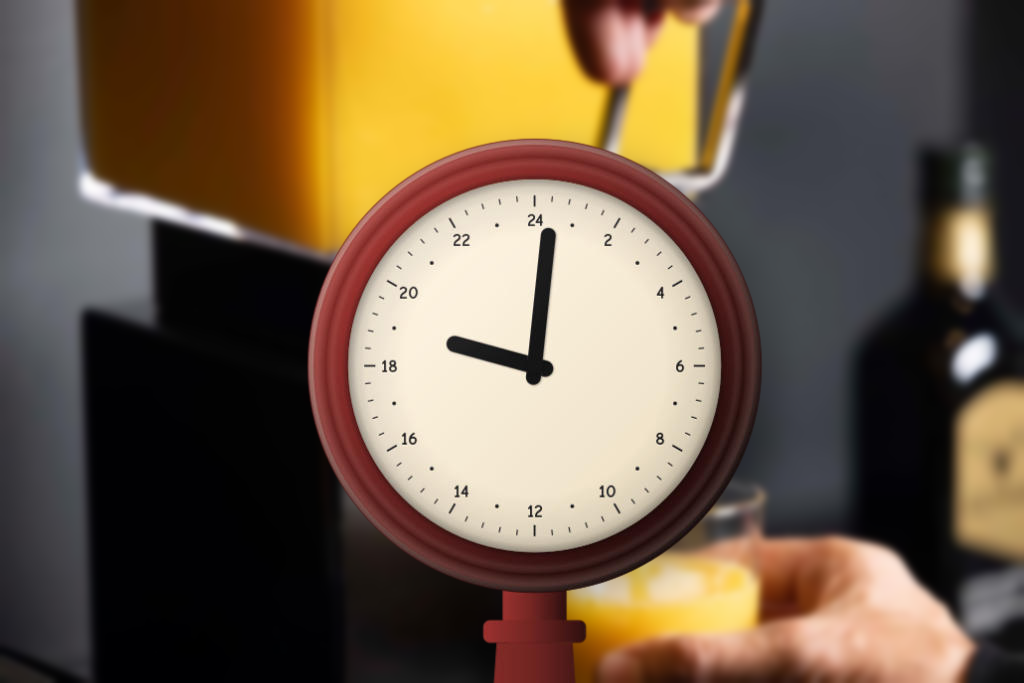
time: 19:01
